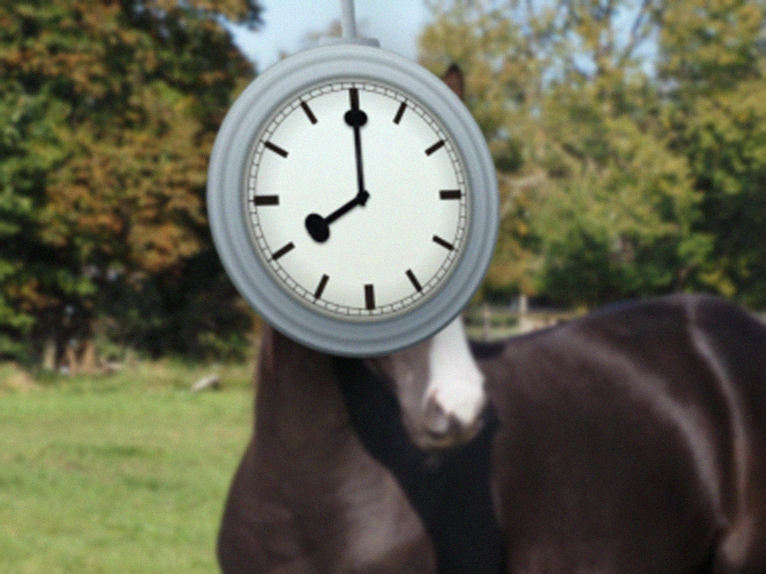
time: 8:00
